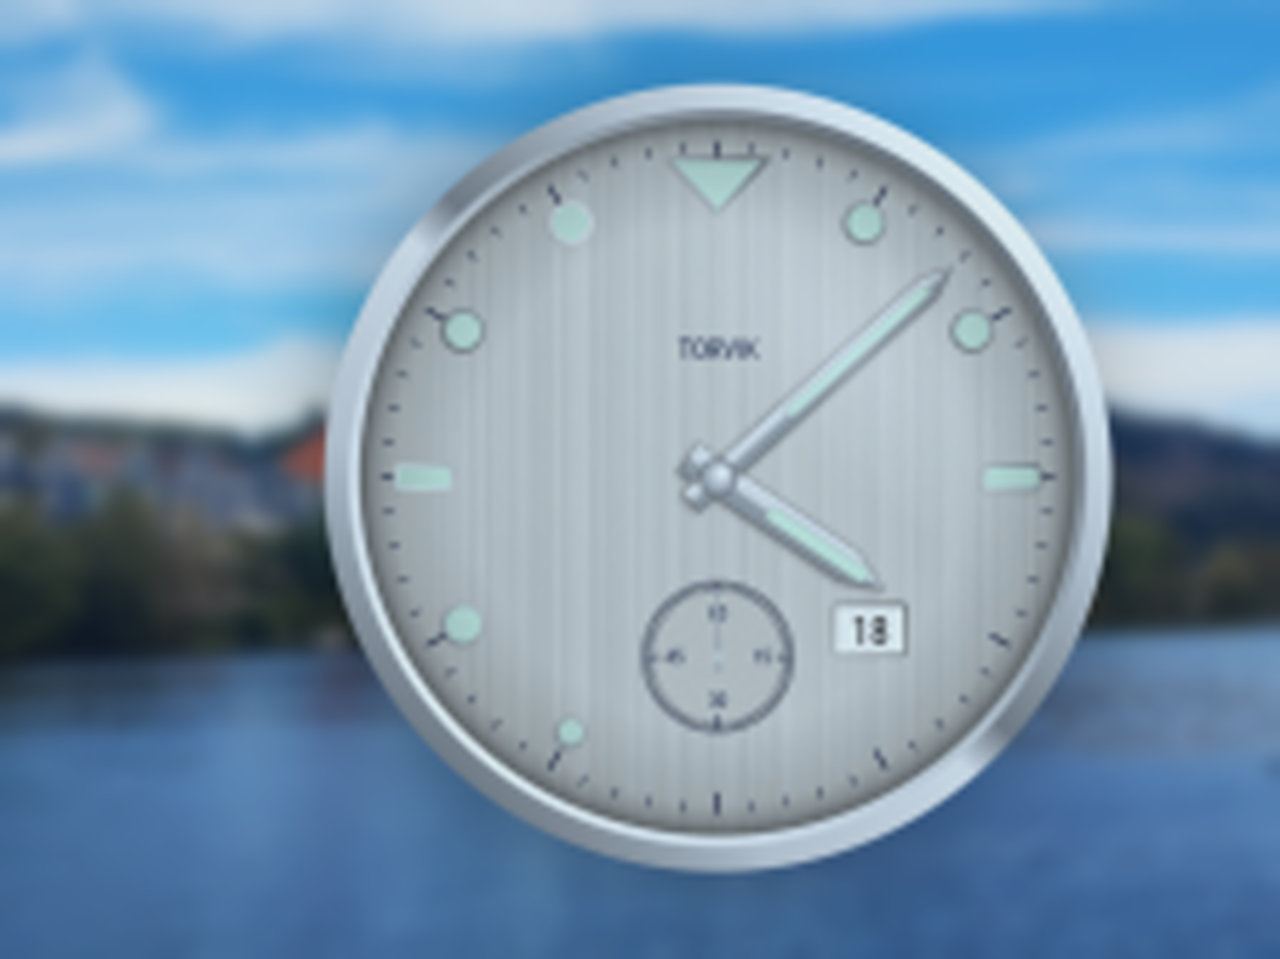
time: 4:08
